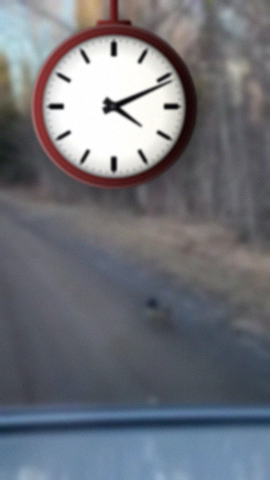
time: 4:11
